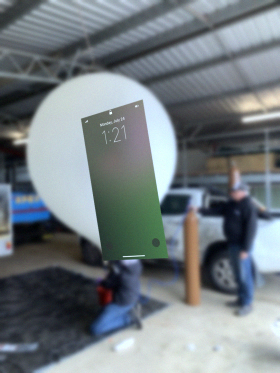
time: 1:21
